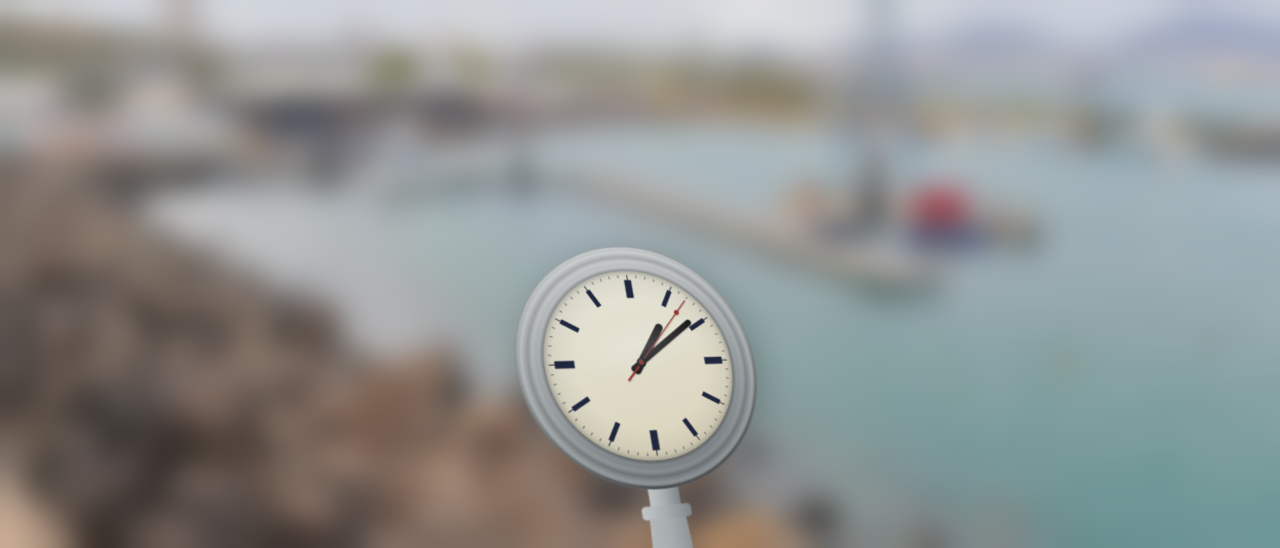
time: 1:09:07
